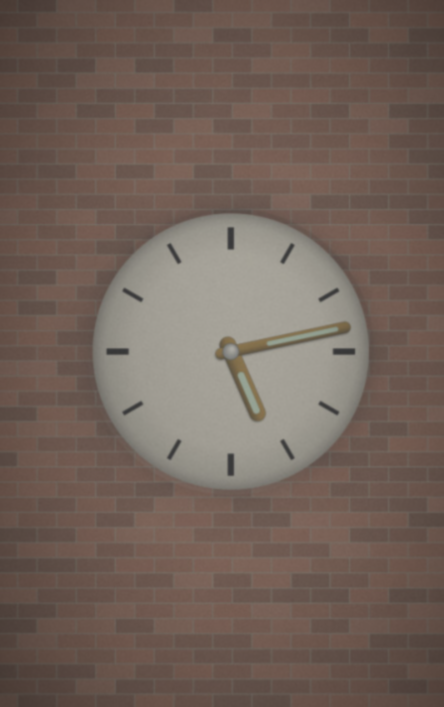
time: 5:13
